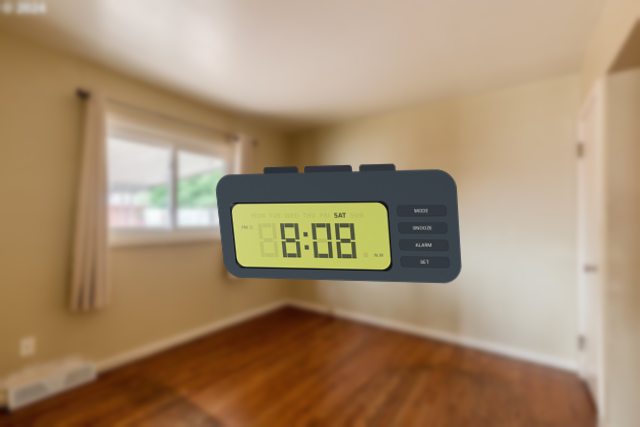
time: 8:08
